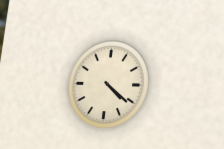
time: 4:21
